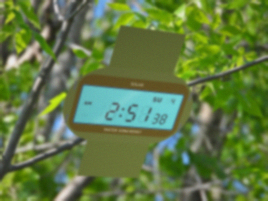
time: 2:51:38
